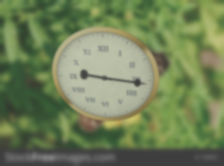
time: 9:16
